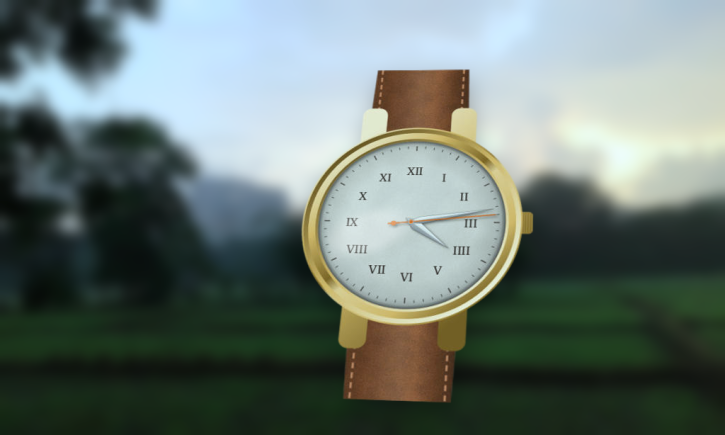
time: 4:13:14
